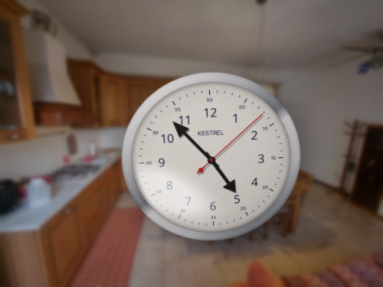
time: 4:53:08
